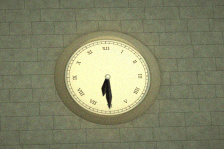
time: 6:30
